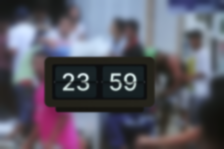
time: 23:59
